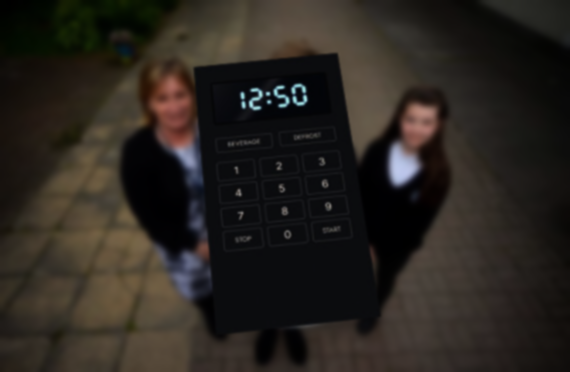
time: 12:50
